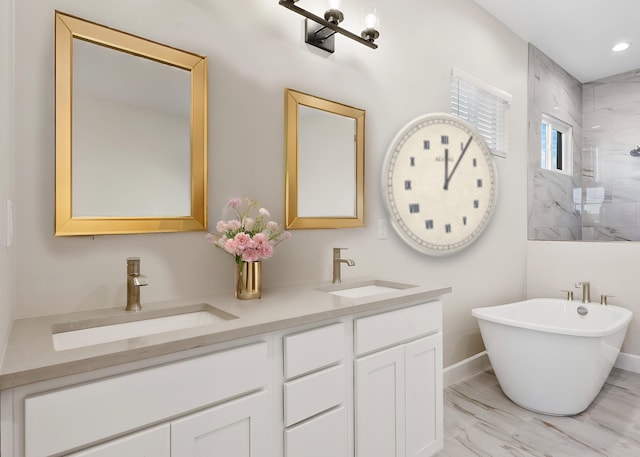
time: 12:06
